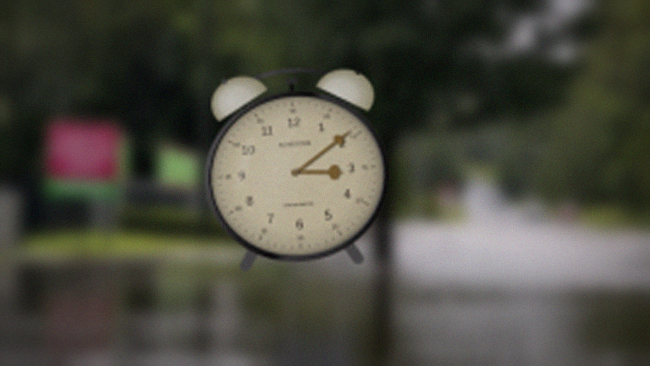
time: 3:09
